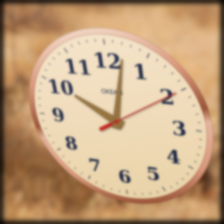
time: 10:02:10
